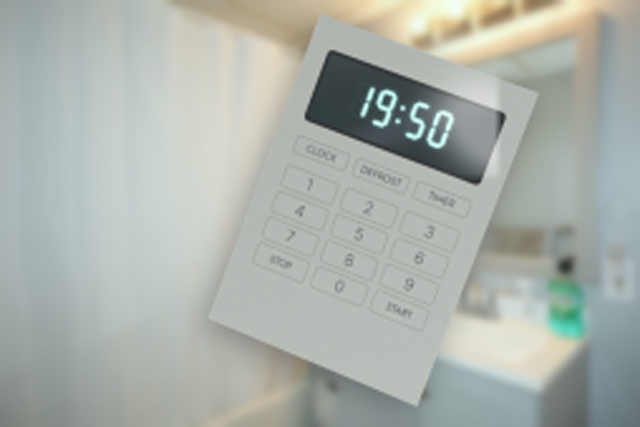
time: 19:50
